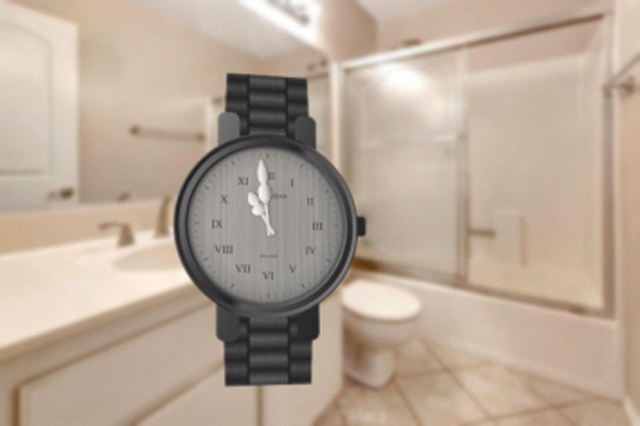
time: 10:59
